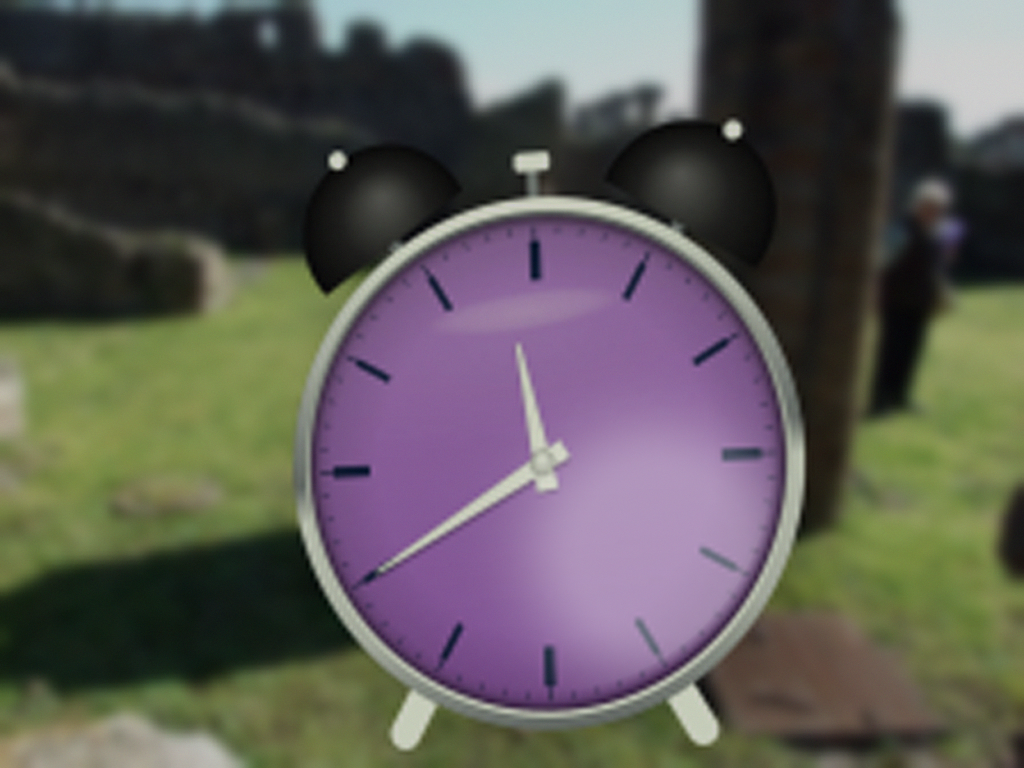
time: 11:40
